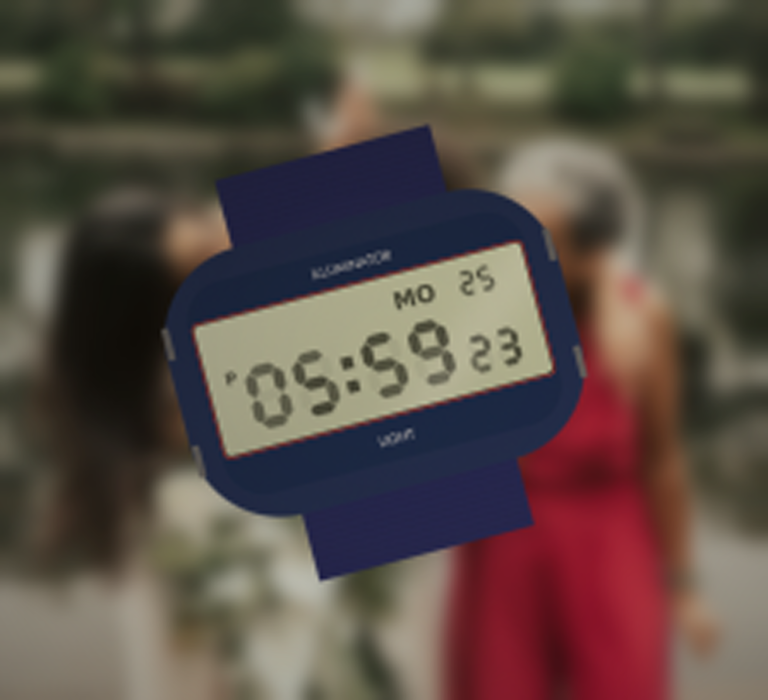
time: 5:59:23
